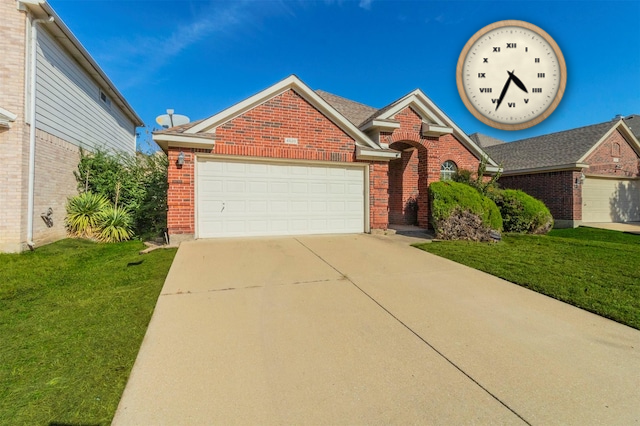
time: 4:34
